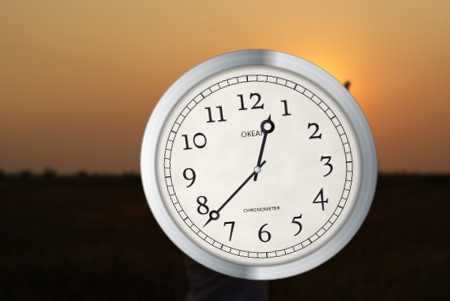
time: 12:38
